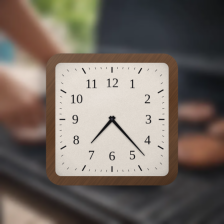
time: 7:23
